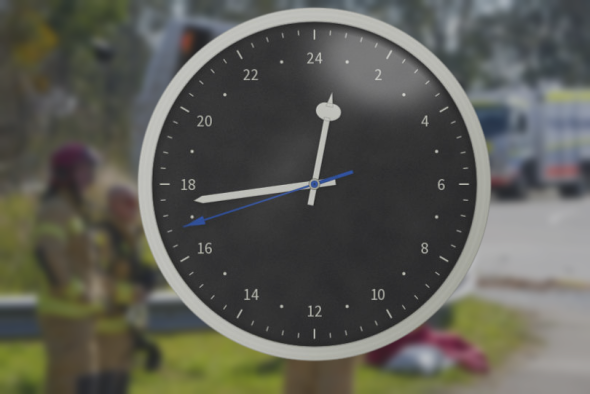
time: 0:43:42
